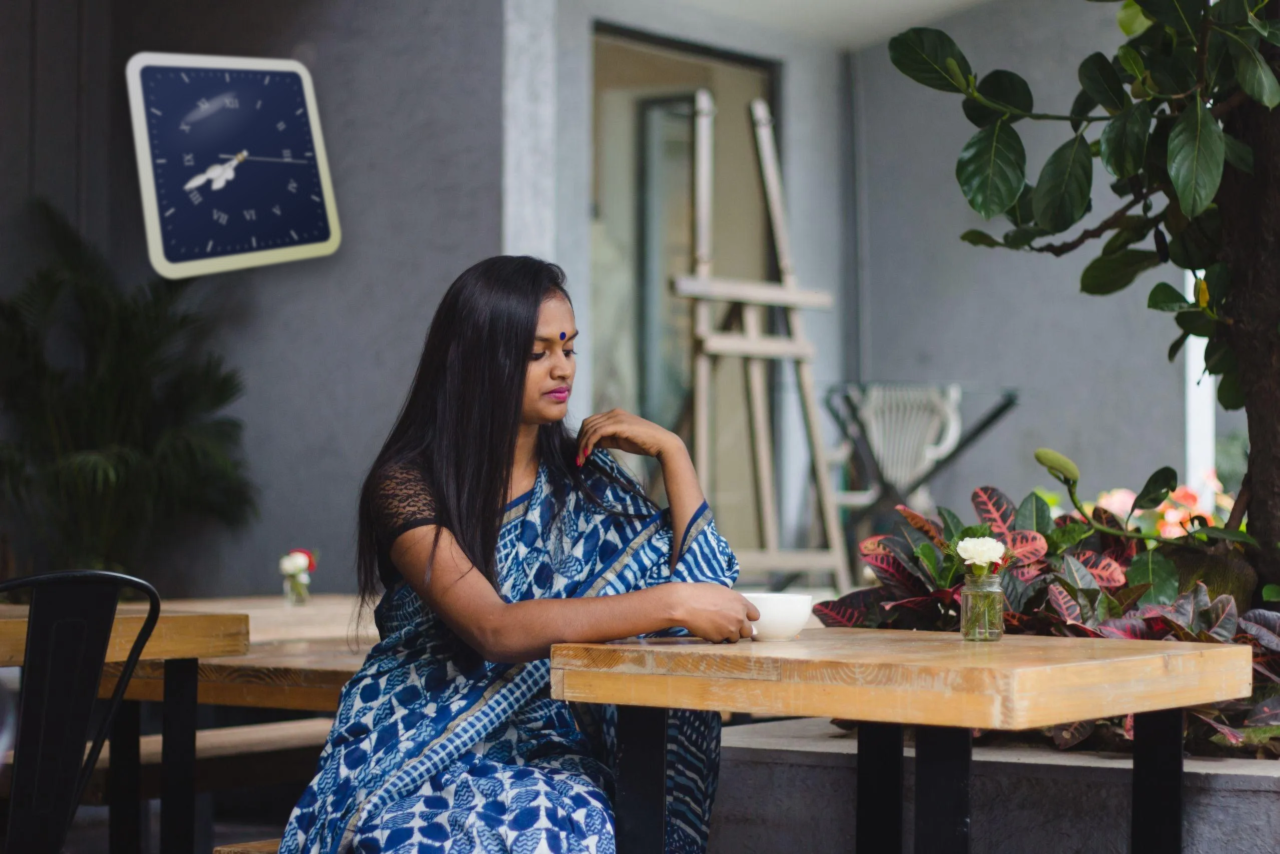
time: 7:41:16
